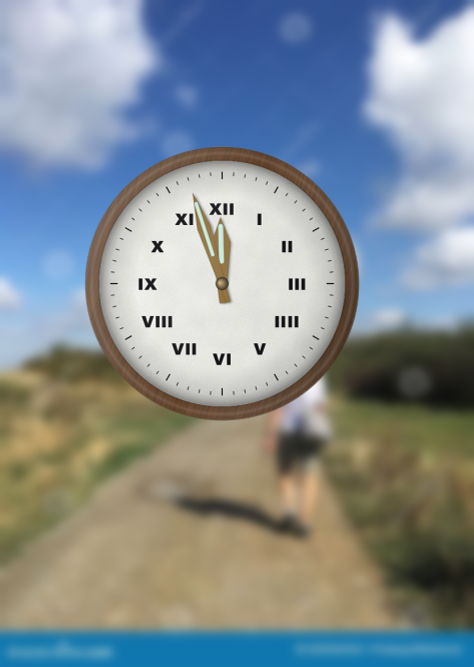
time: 11:57
